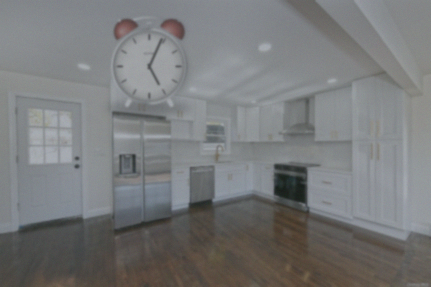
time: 5:04
